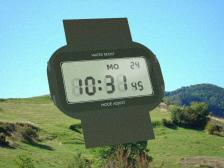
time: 10:31:45
